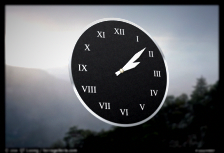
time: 2:08
